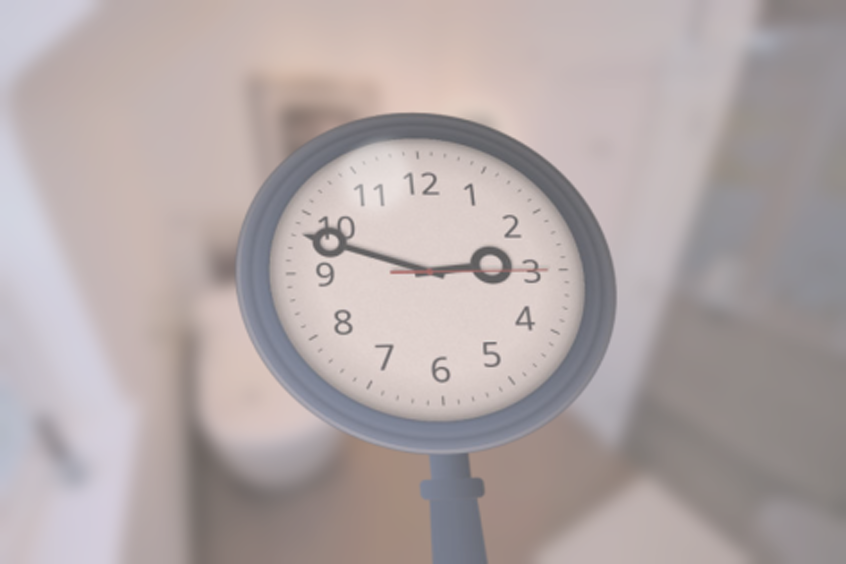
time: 2:48:15
